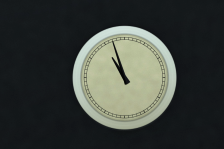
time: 10:57
